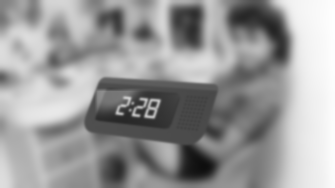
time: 2:28
